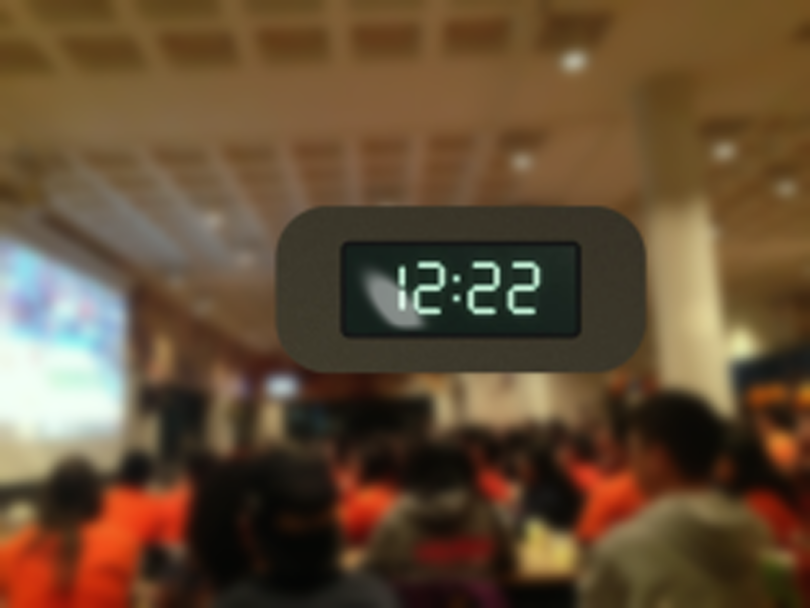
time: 12:22
